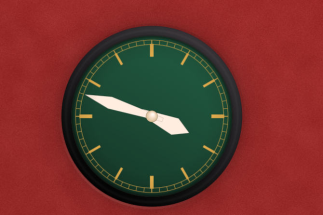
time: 3:48
